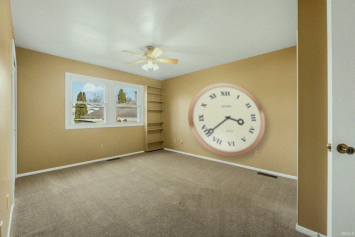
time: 3:39
